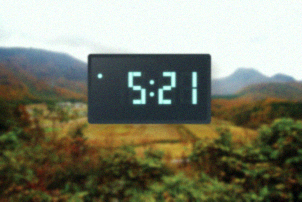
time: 5:21
